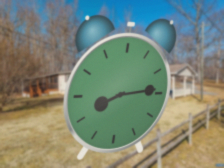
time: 8:14
